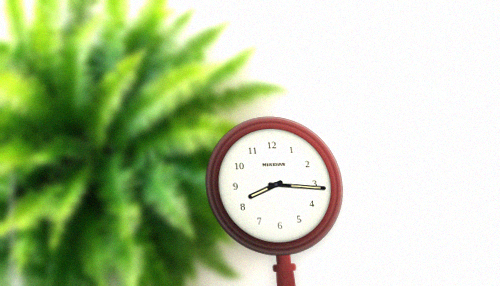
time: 8:16
